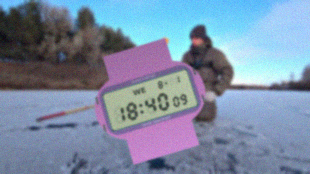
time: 18:40:09
